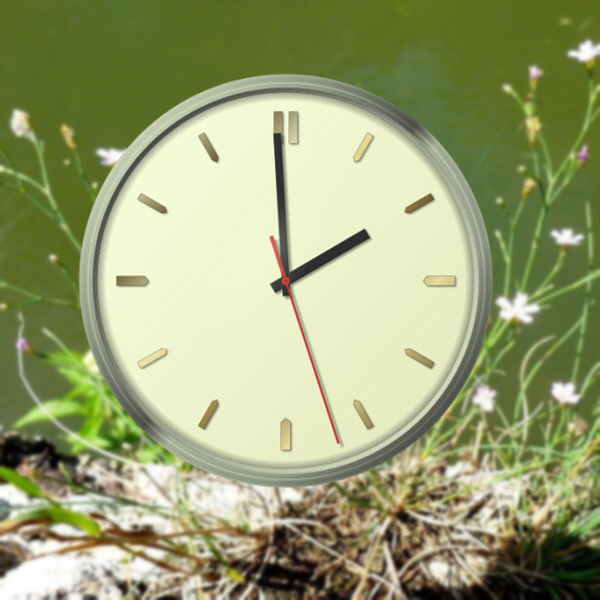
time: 1:59:27
